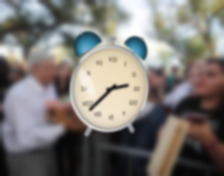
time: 2:38
